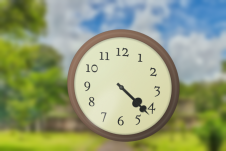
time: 4:22
